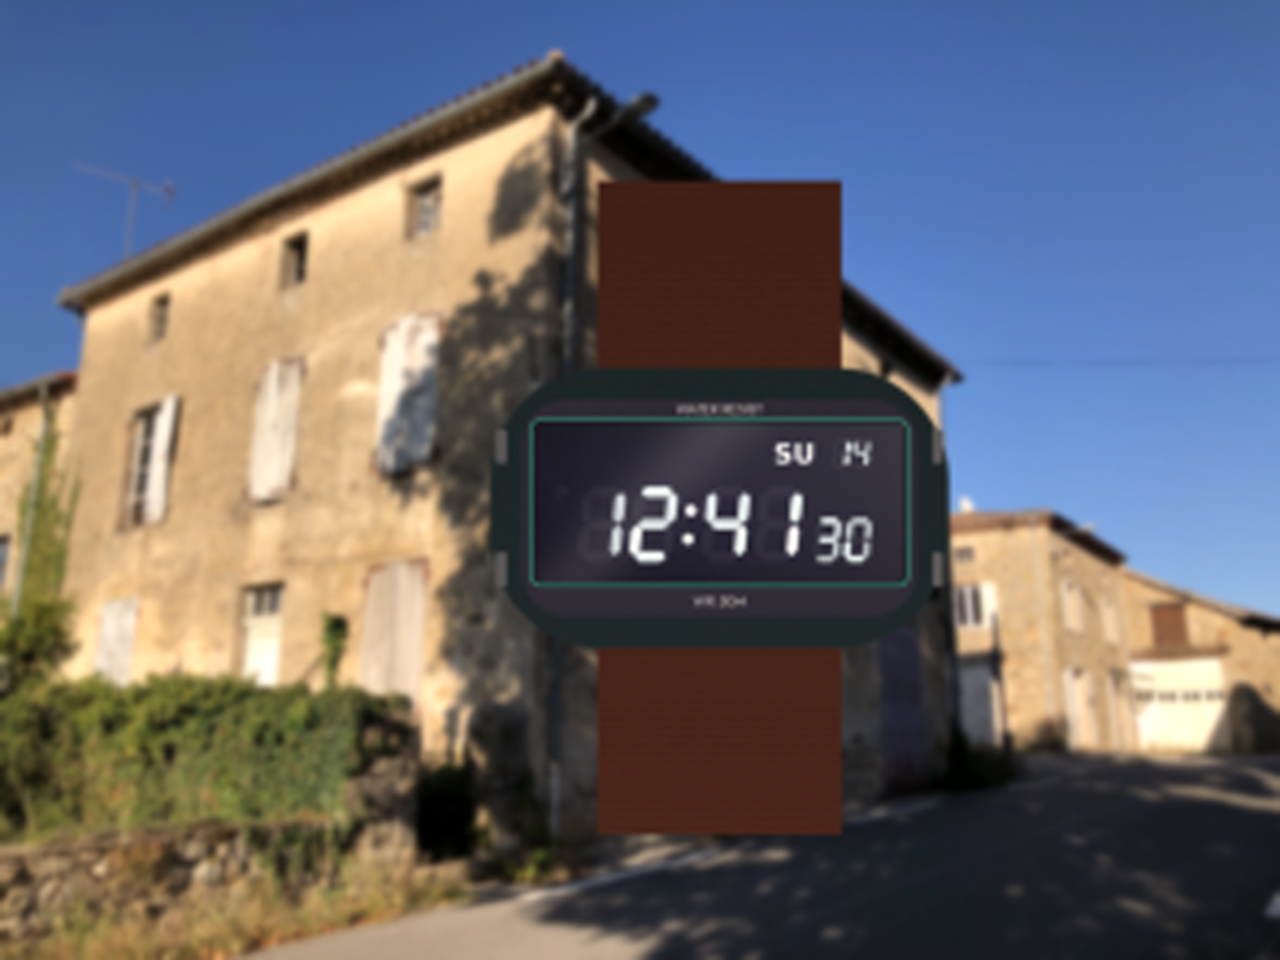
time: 12:41:30
